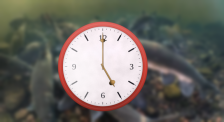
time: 5:00
